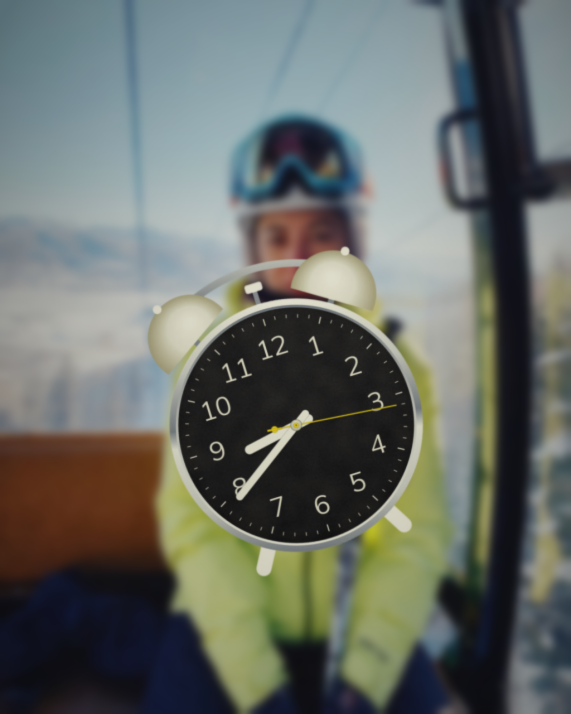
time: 8:39:16
